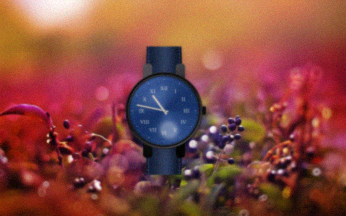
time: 10:47
